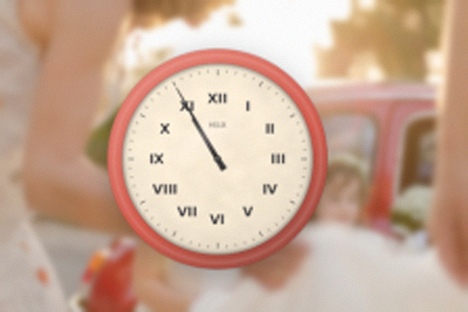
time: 10:55
